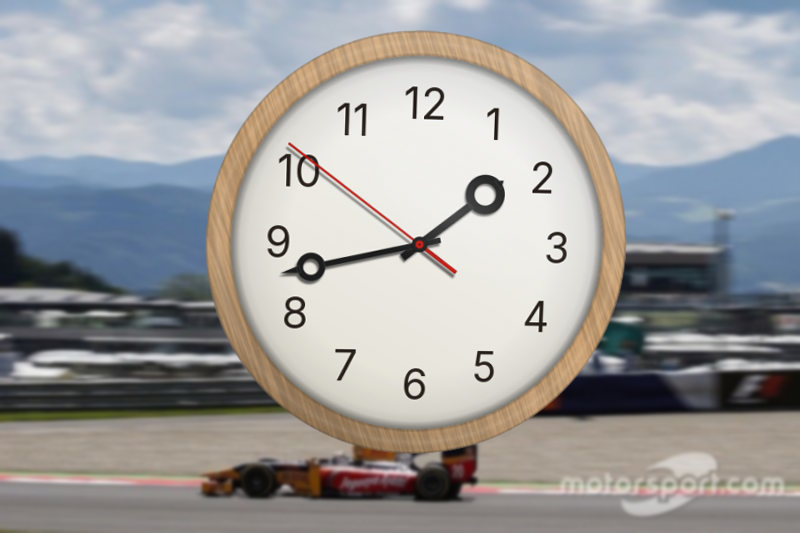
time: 1:42:51
